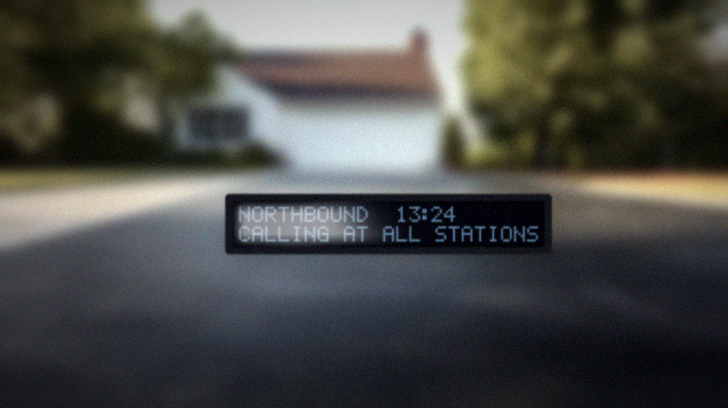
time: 13:24
